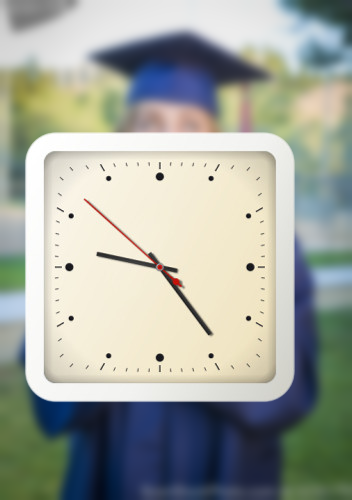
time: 9:23:52
